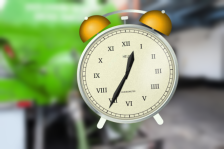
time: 12:35
